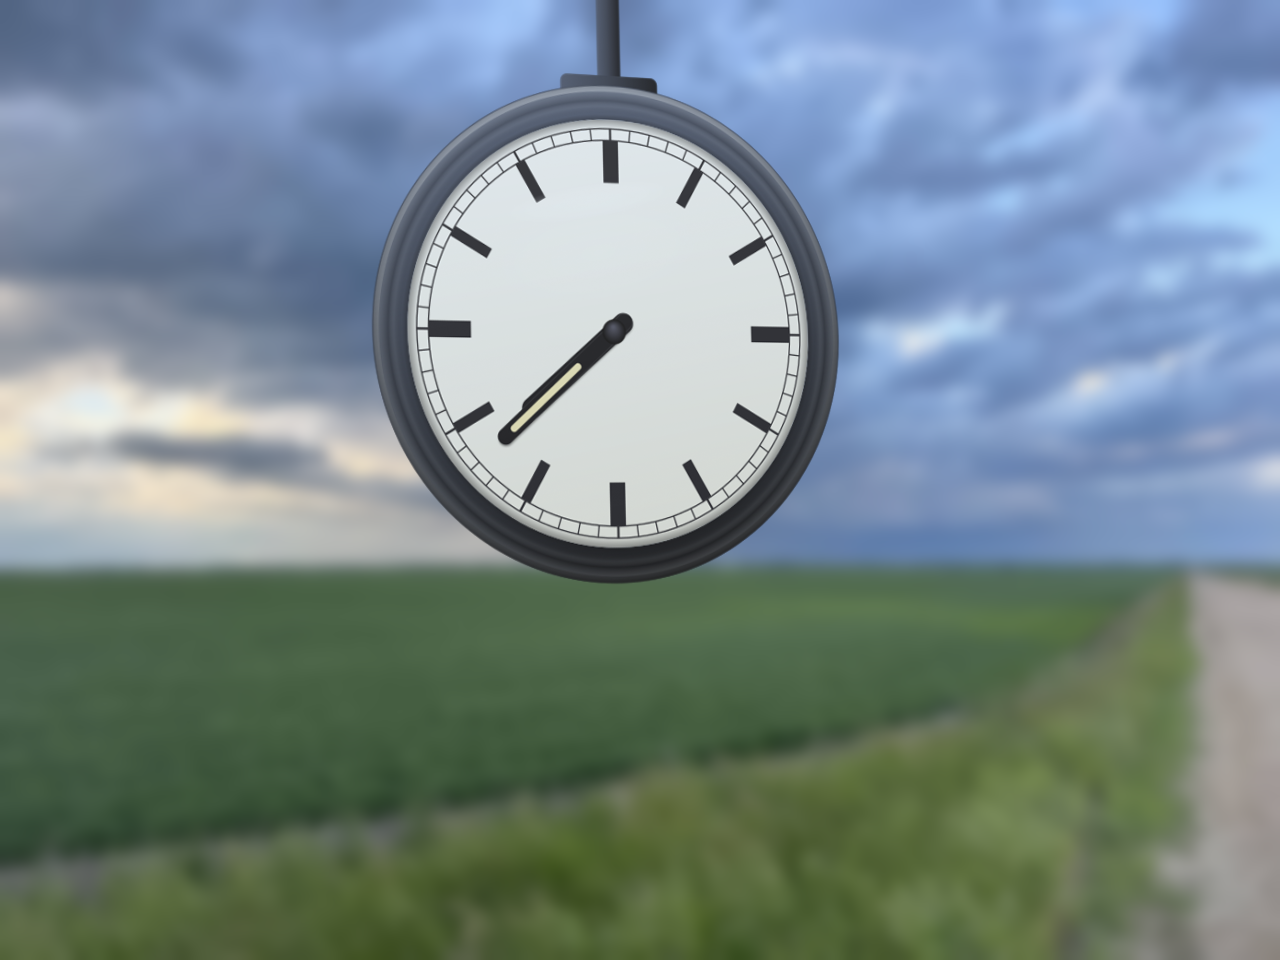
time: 7:38
